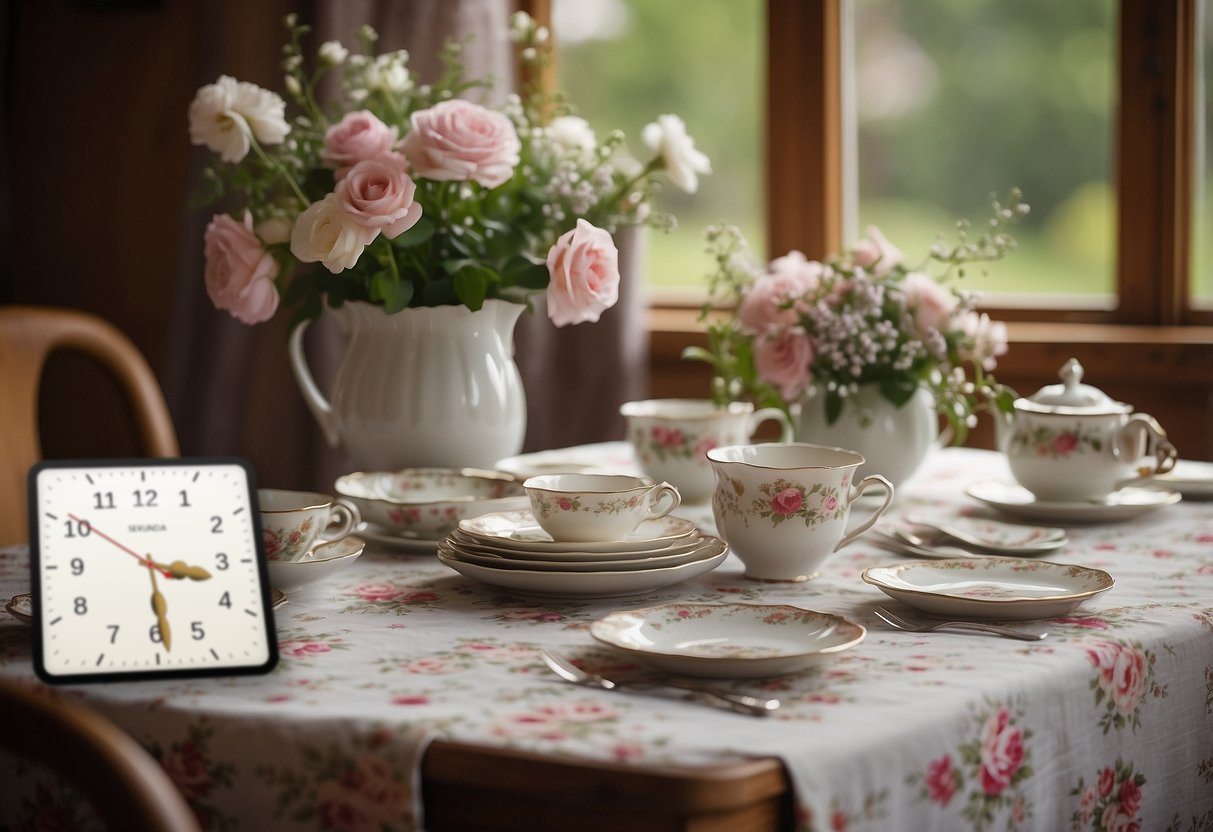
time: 3:28:51
